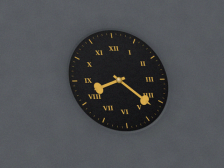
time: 8:22
